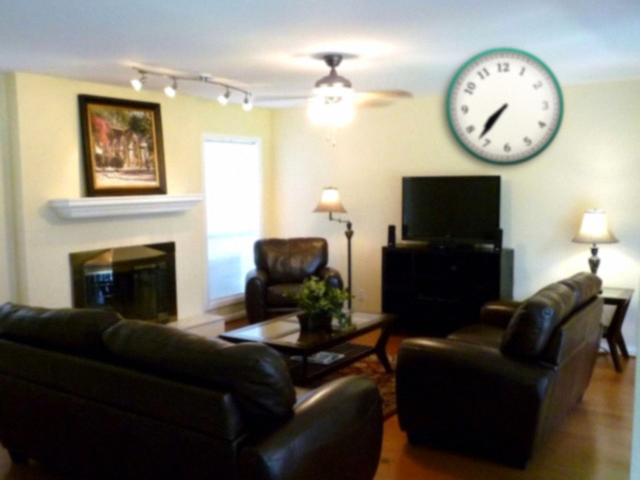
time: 7:37
